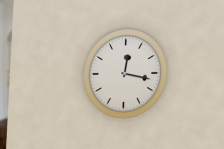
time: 12:17
